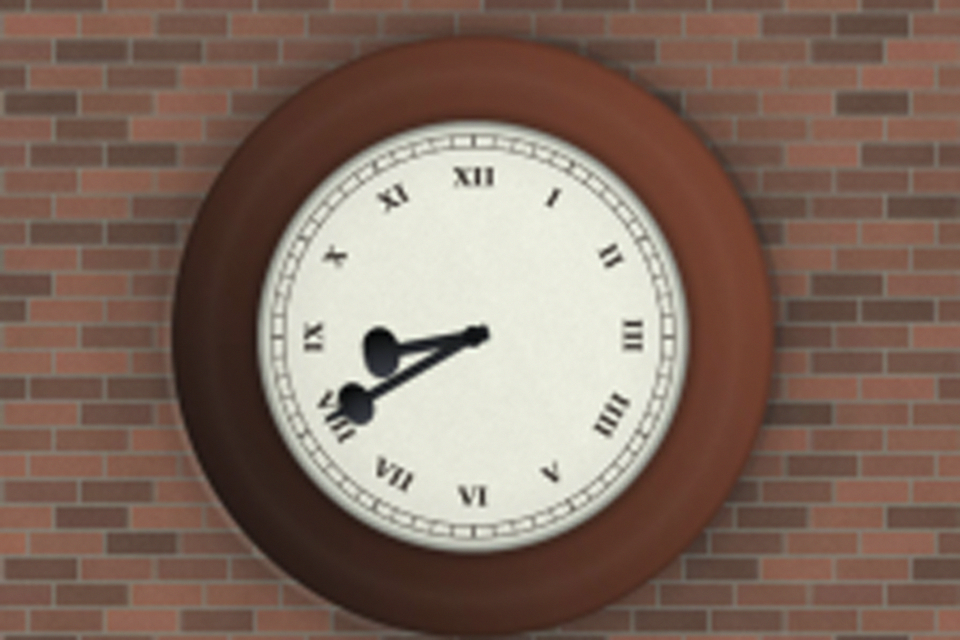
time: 8:40
